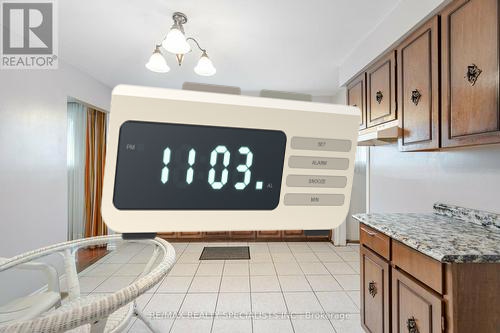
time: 11:03
